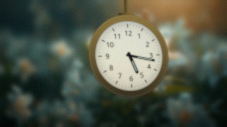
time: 5:17
